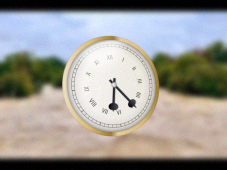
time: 6:24
